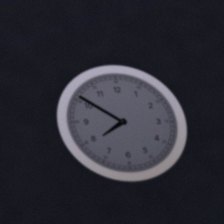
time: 7:51
